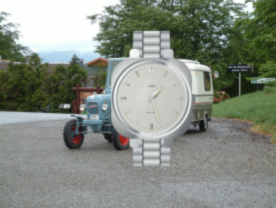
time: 1:27
